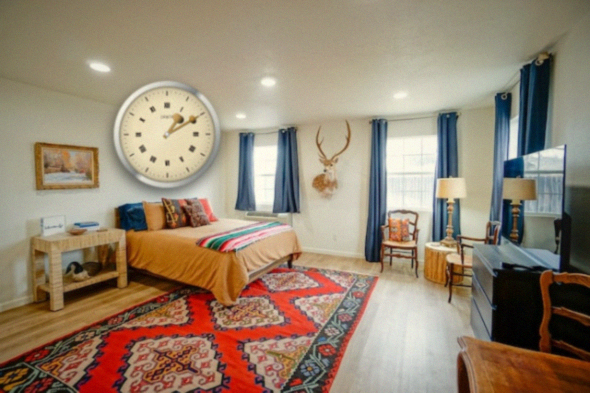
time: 1:10
